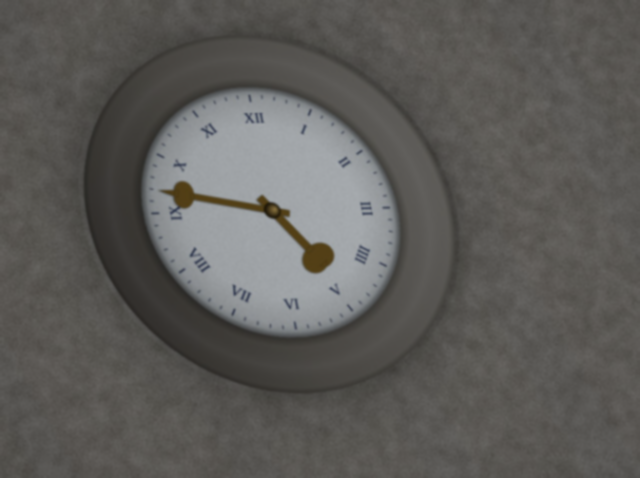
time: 4:47
